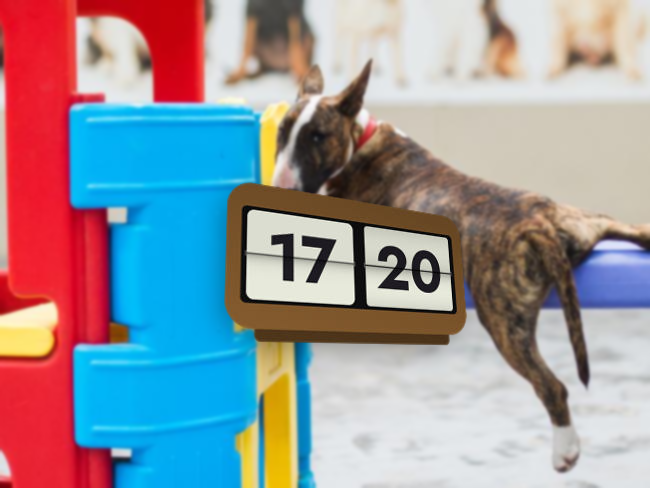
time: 17:20
